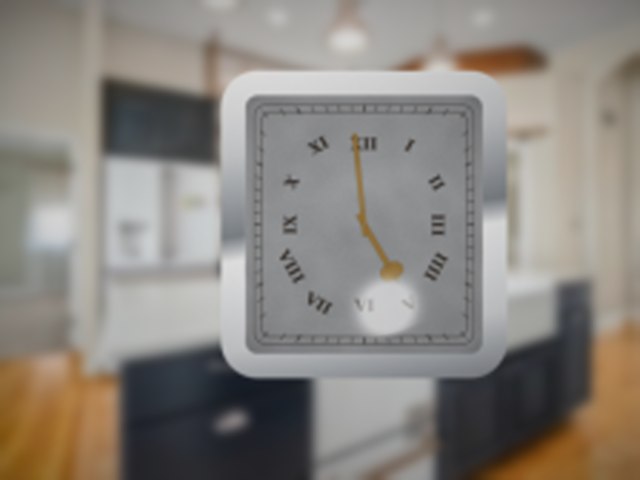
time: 4:59
